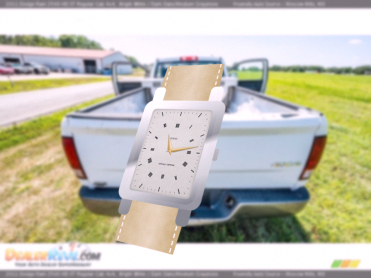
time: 11:13
